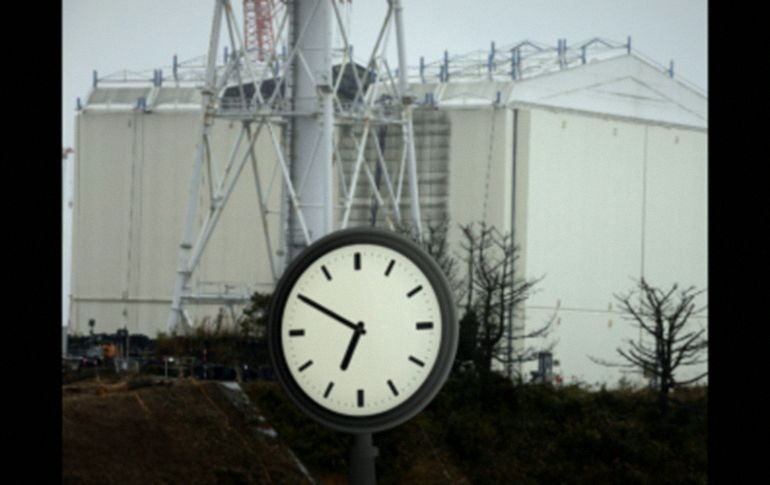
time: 6:50
